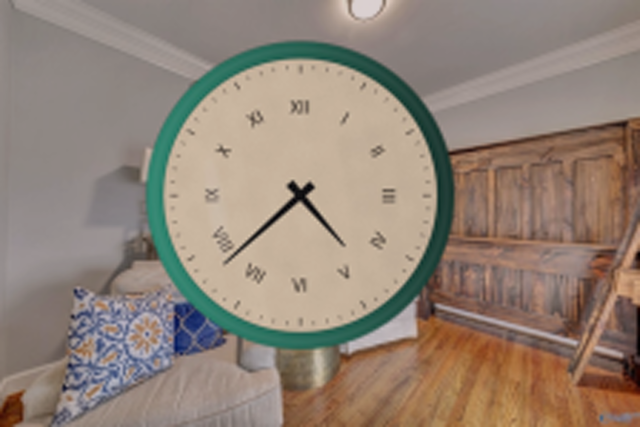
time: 4:38
